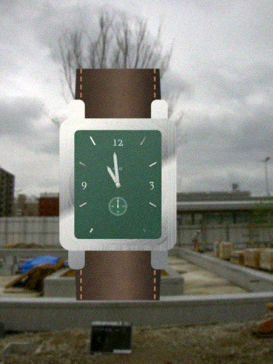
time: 10:59
